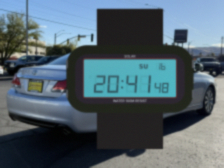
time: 20:41:48
